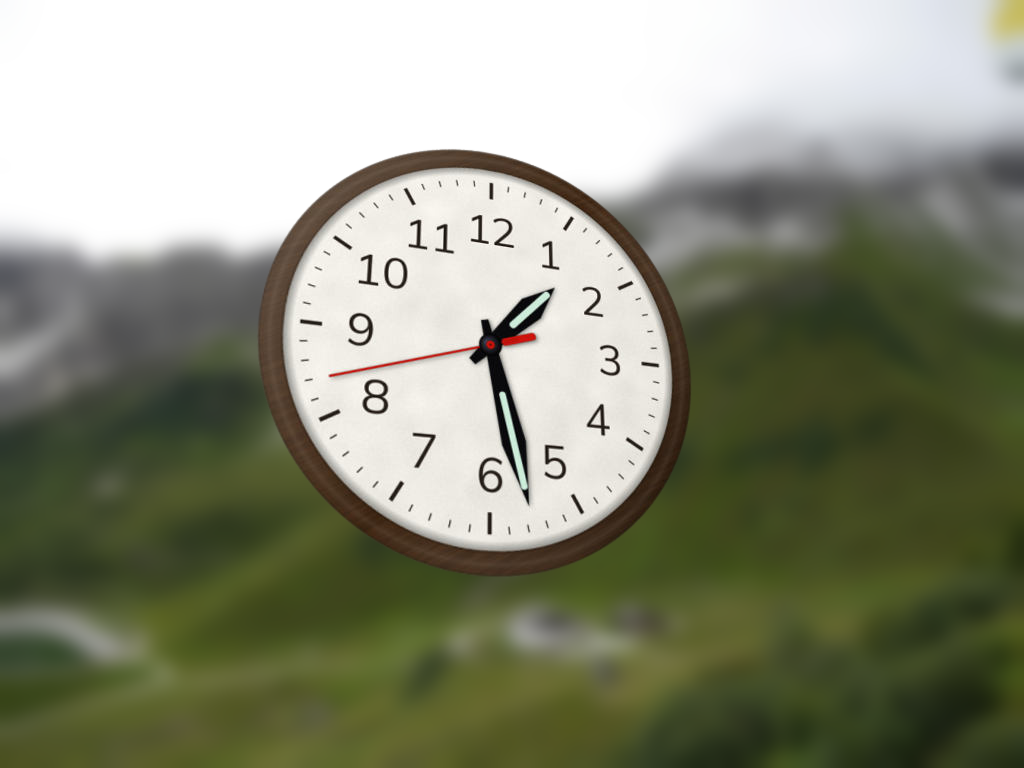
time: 1:27:42
